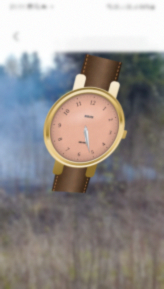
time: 5:26
